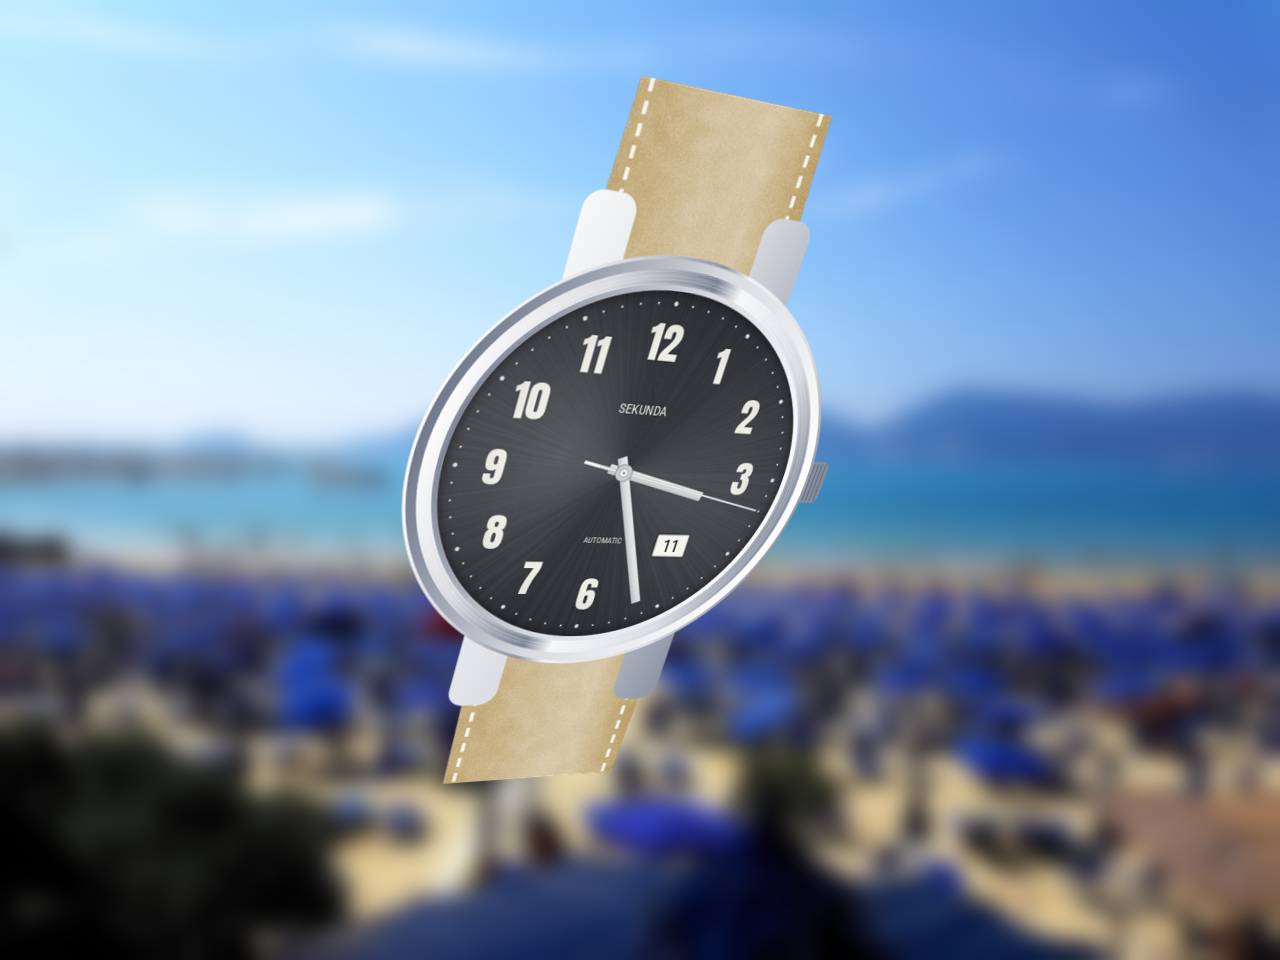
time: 3:26:17
